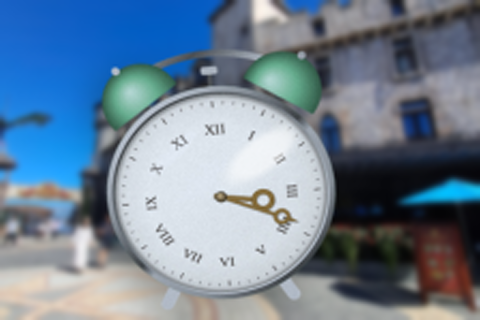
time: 3:19
